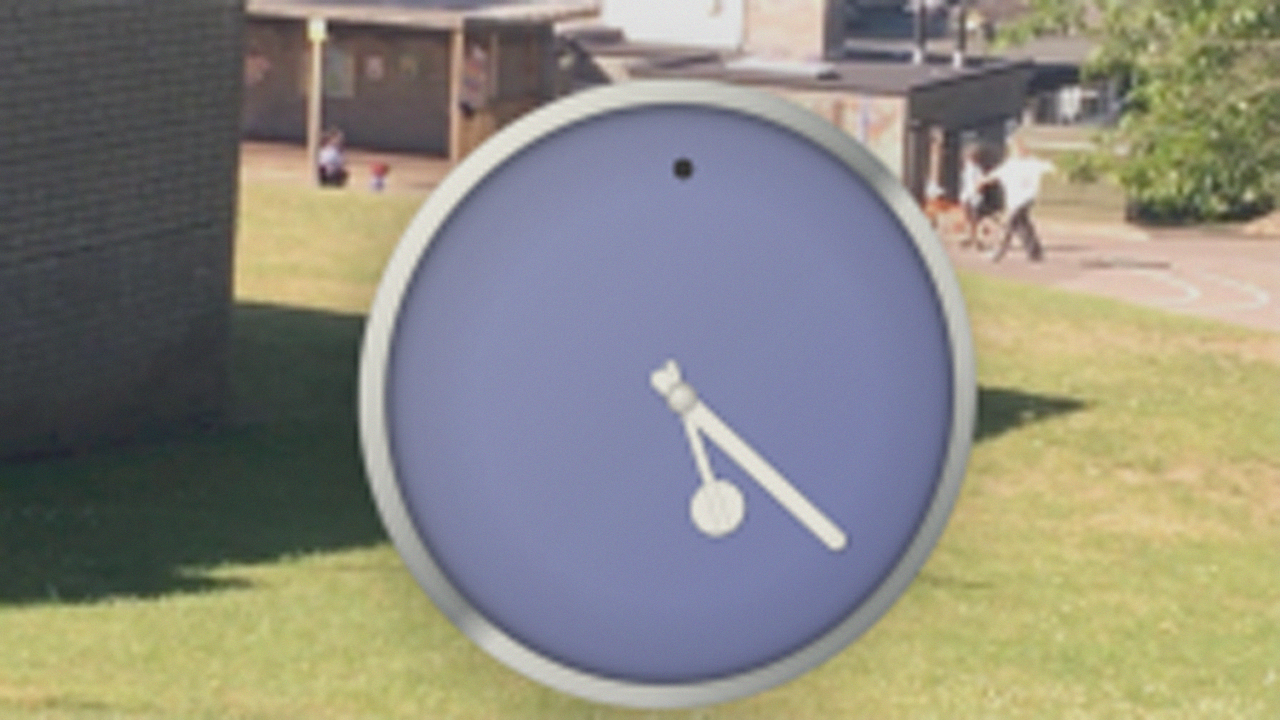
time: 5:22
